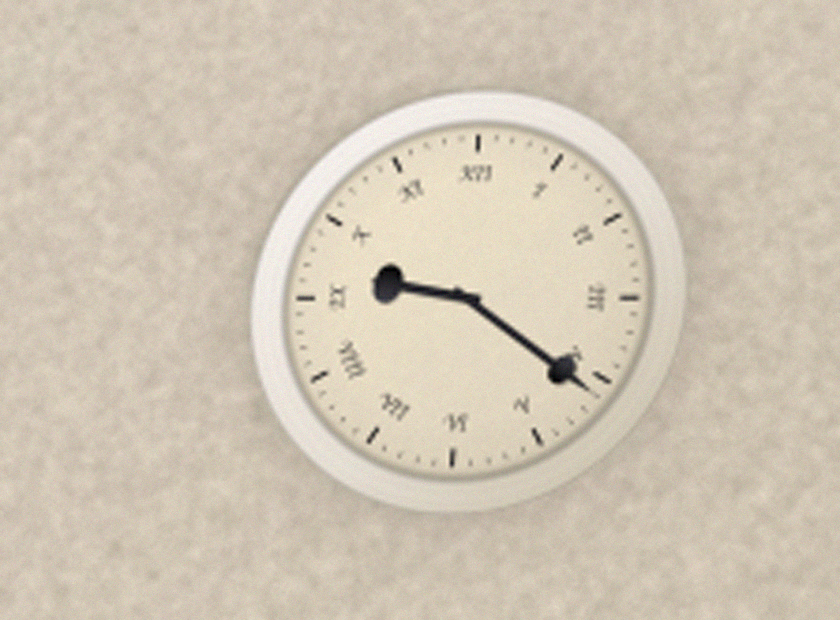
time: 9:21
